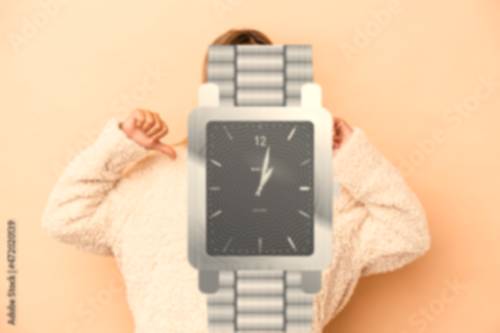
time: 1:02
